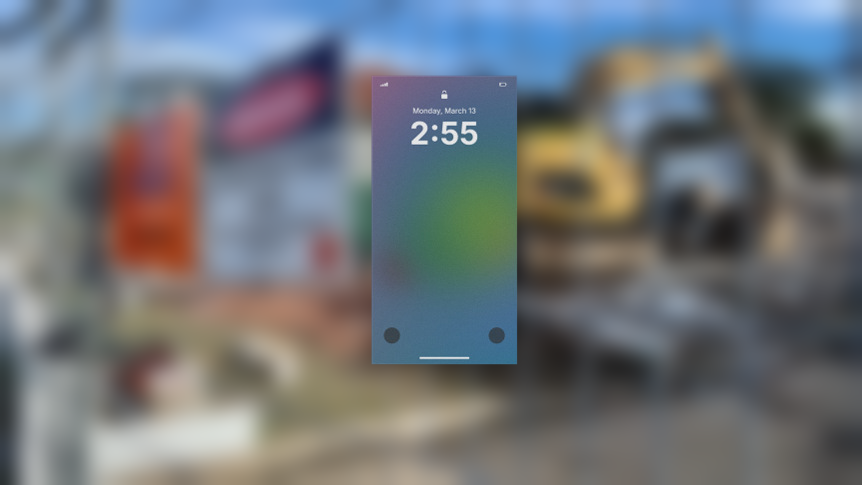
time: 2:55
